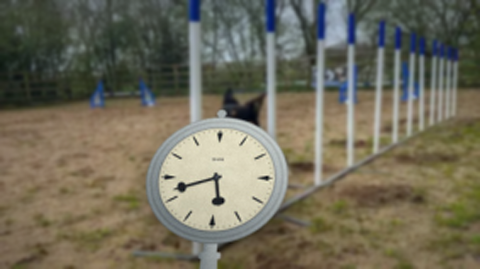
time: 5:42
